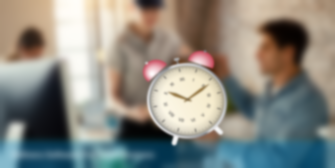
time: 10:11
